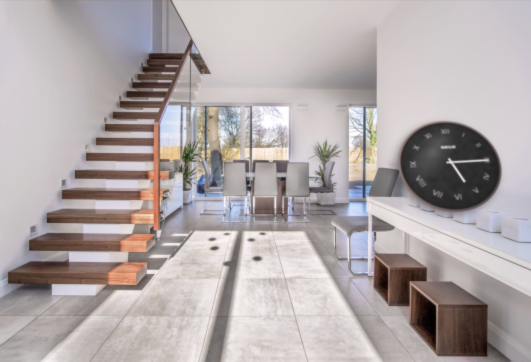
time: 5:15
